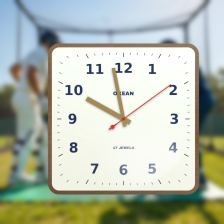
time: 9:58:09
